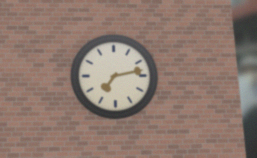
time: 7:13
